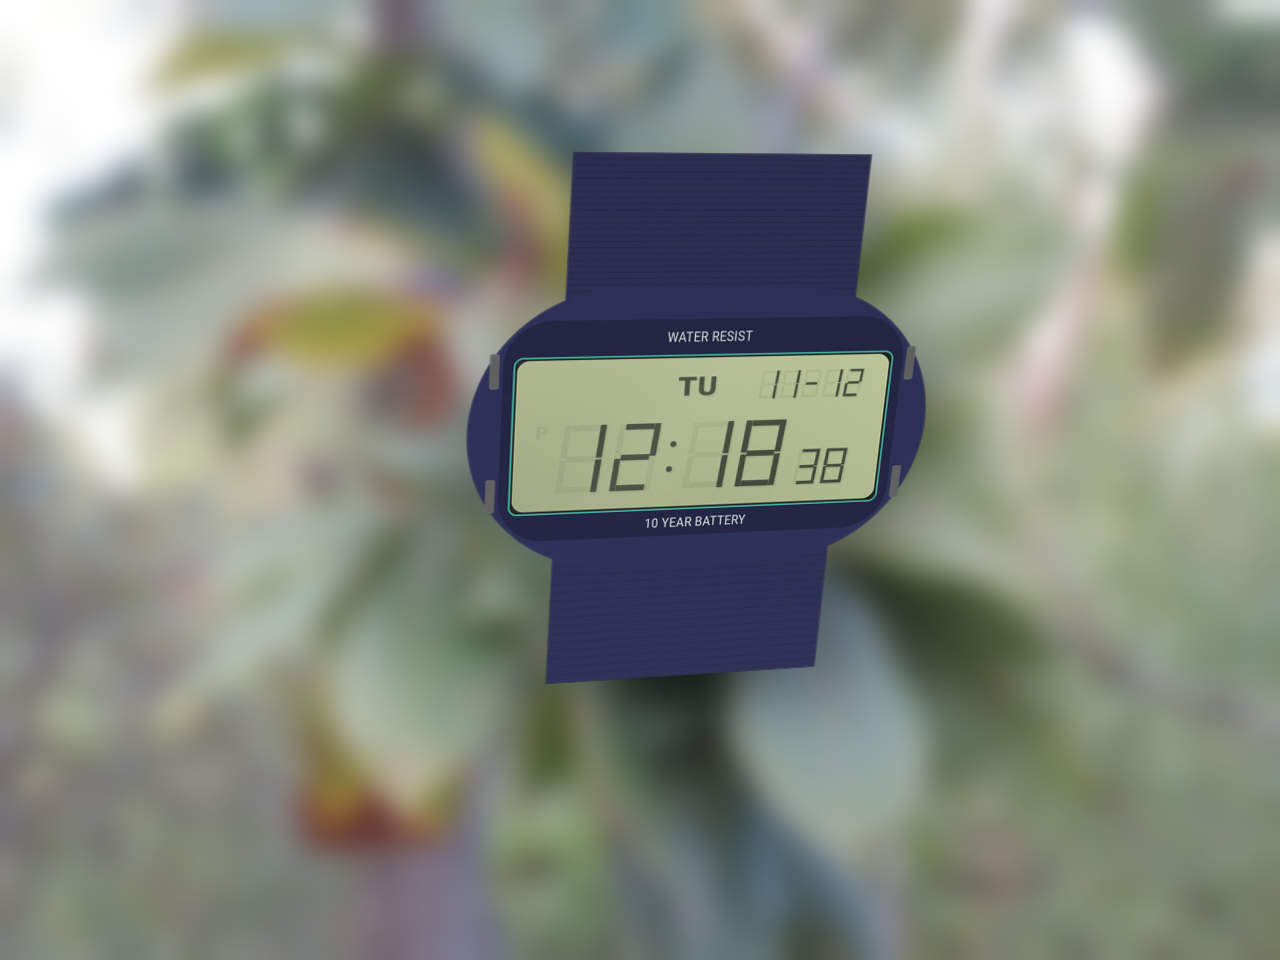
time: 12:18:38
